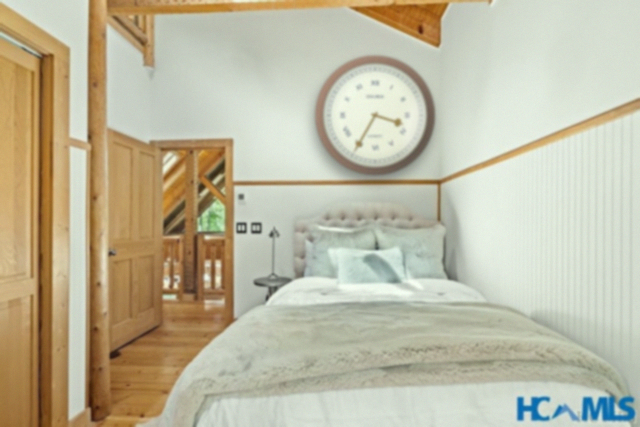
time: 3:35
